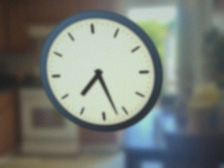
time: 7:27
